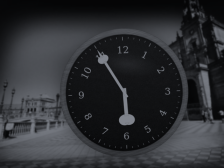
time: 5:55
